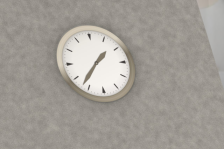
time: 1:37
